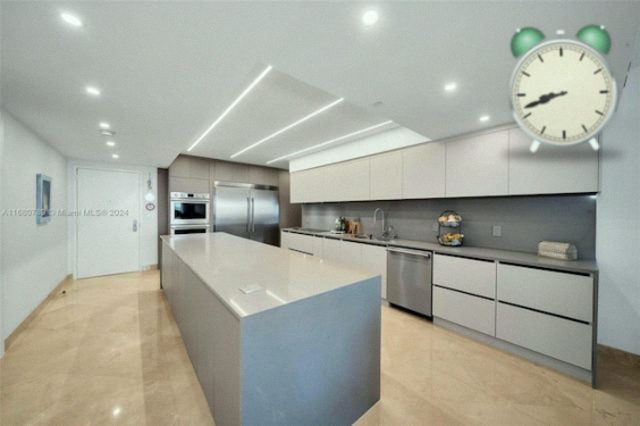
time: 8:42
